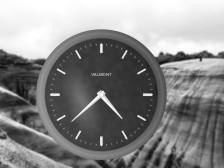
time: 4:38
